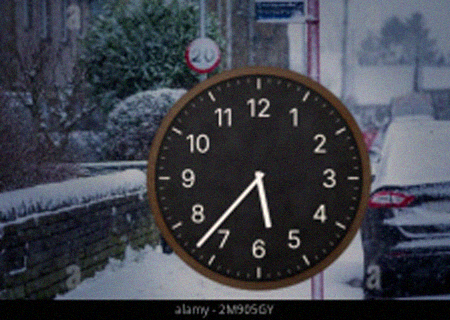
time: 5:37
